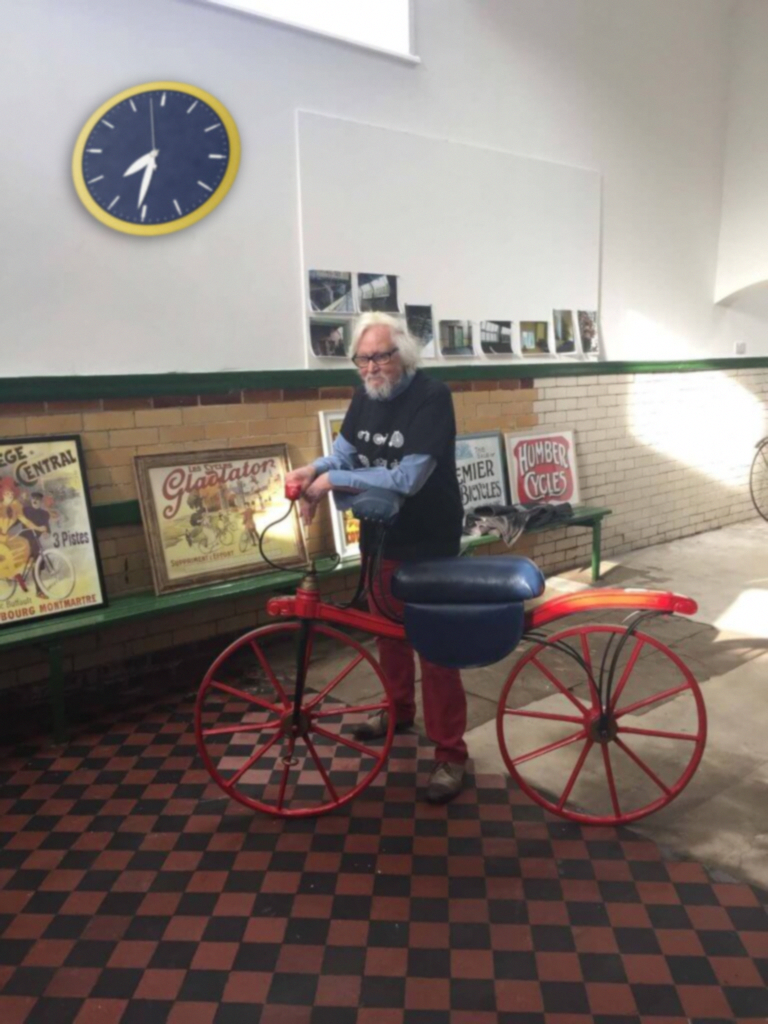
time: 7:30:58
